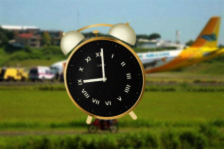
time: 9:01
